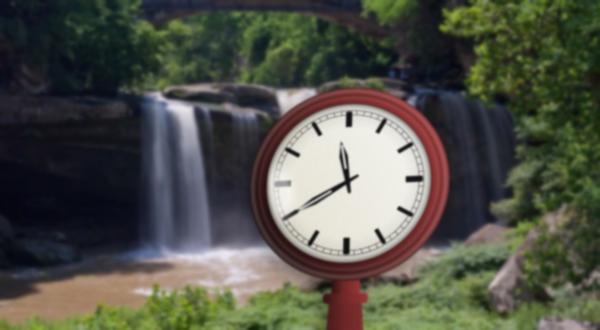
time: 11:40
